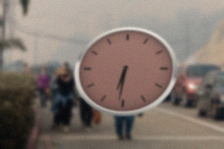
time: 6:31
